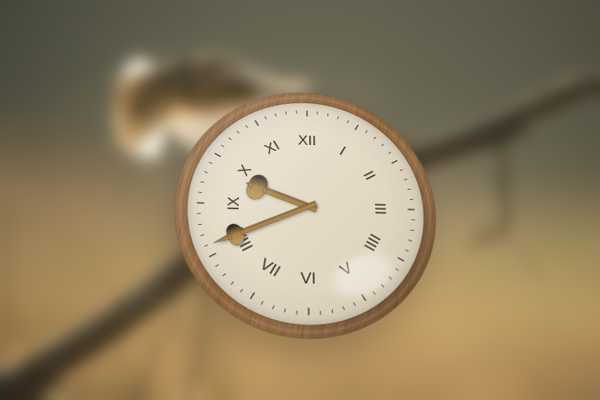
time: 9:41
